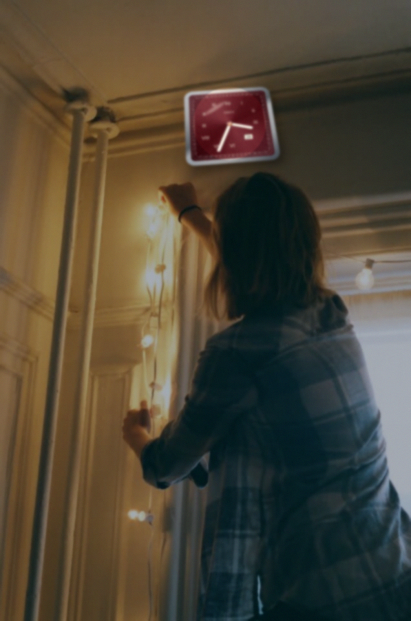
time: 3:34
